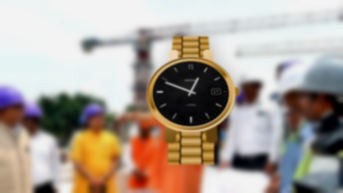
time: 12:49
